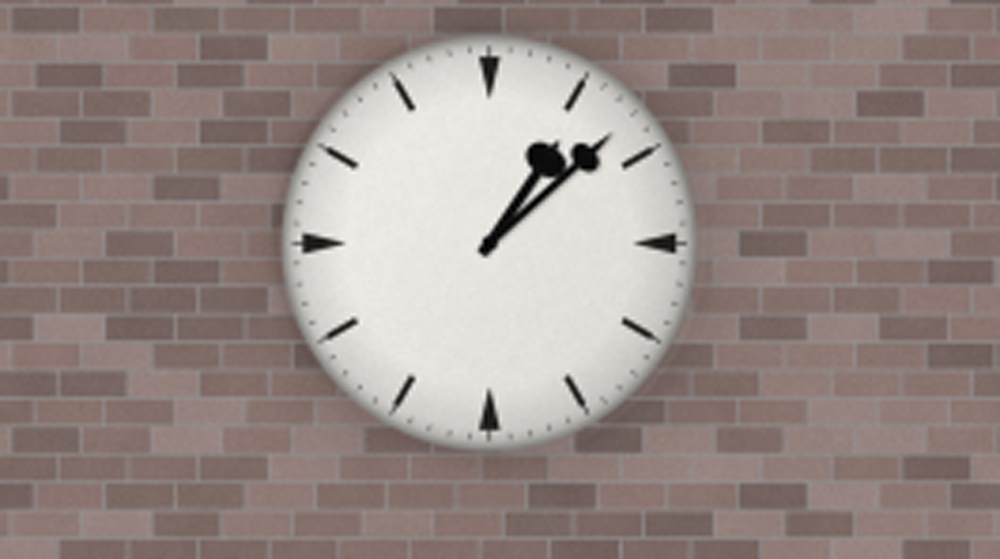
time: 1:08
